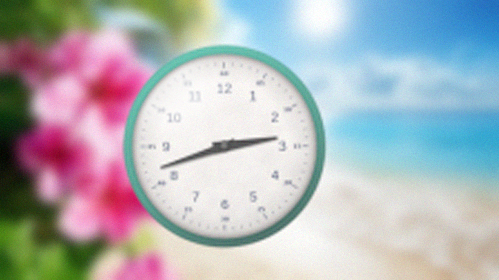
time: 2:42
